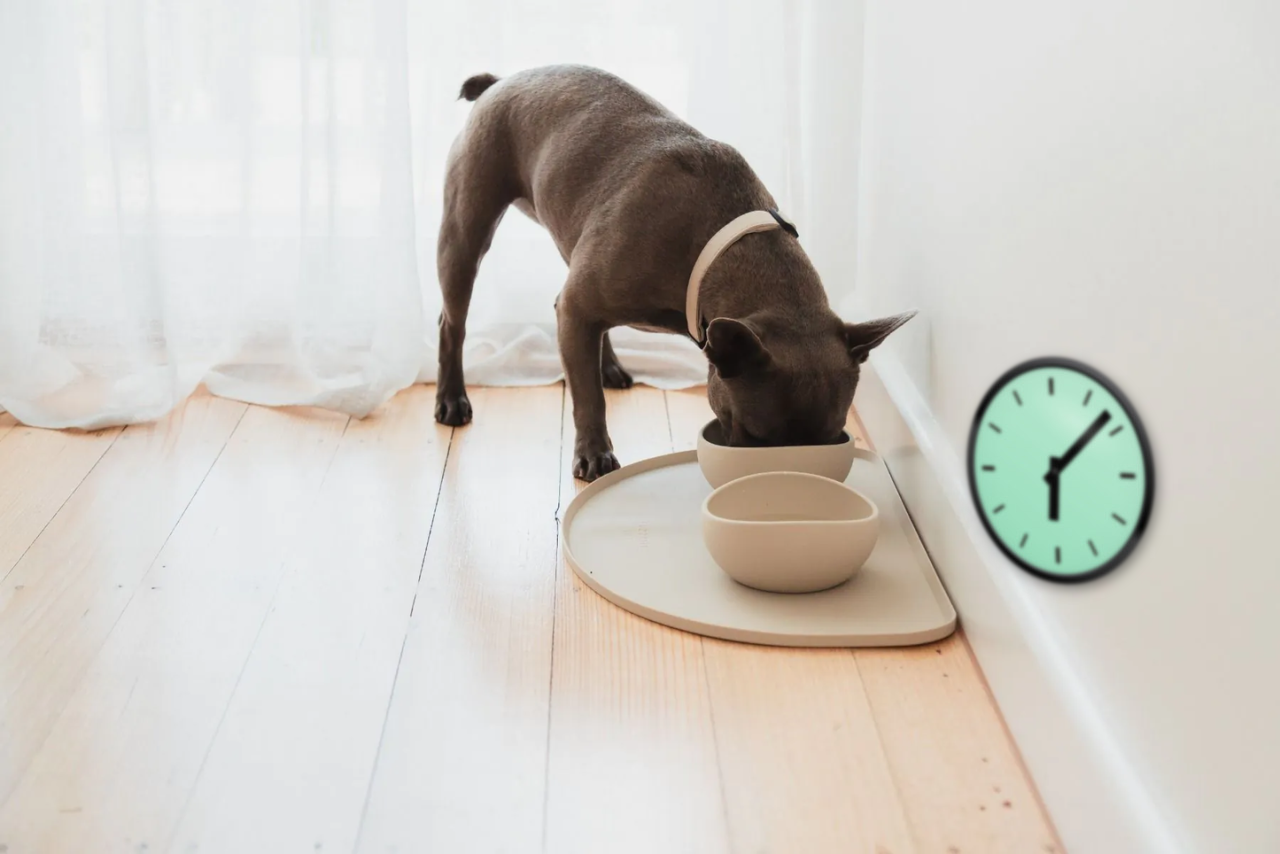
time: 6:08
